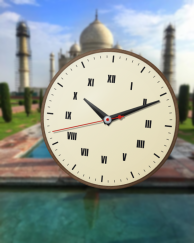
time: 10:10:42
